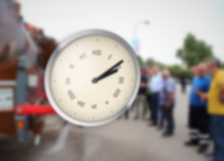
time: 2:09
